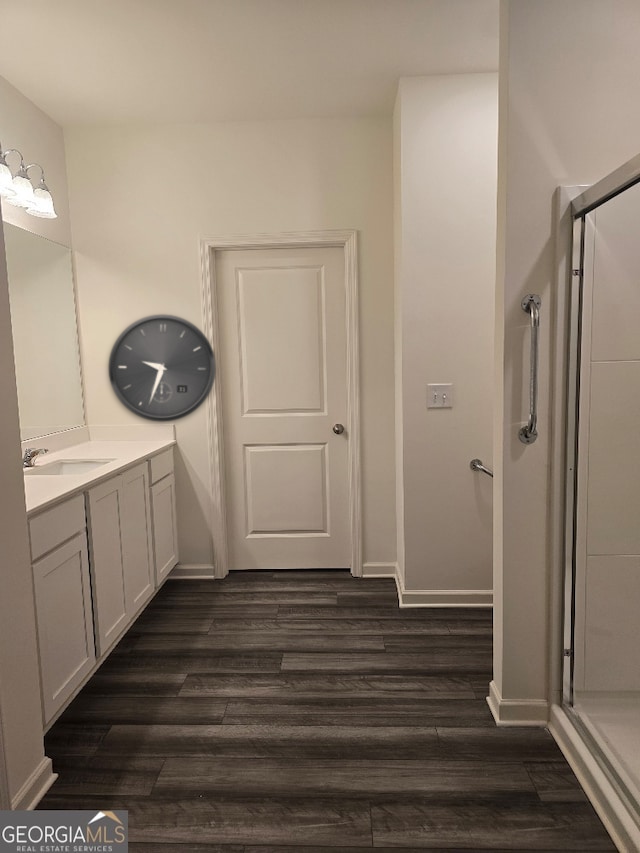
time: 9:33
